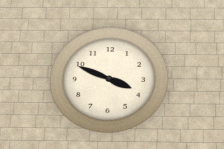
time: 3:49
